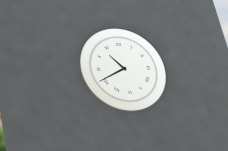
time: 10:41
